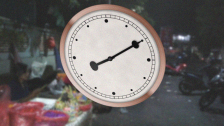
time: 8:10
